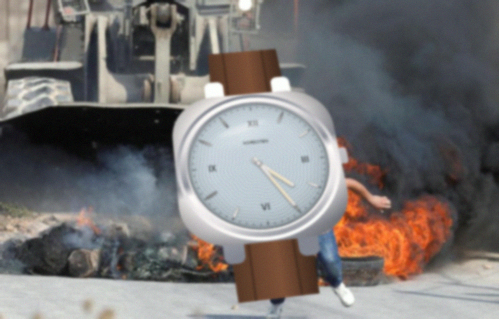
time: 4:25
